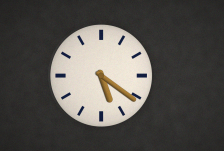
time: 5:21
